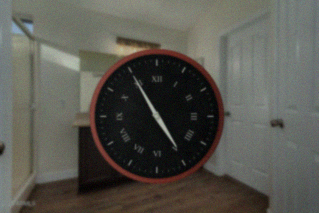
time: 4:55
